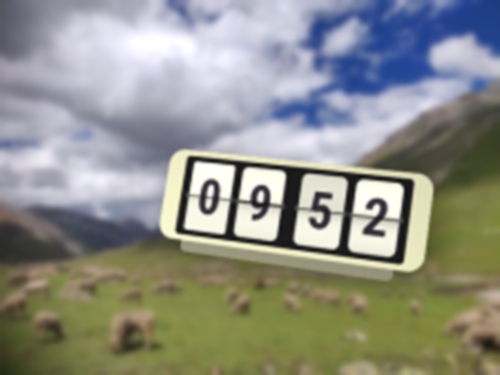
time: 9:52
